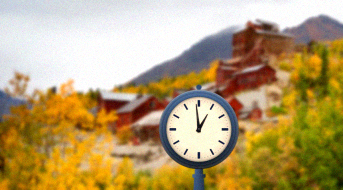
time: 12:59
